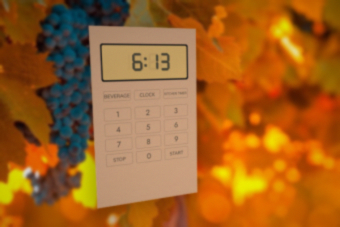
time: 6:13
